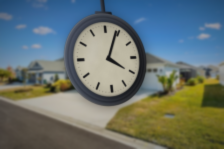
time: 4:04
